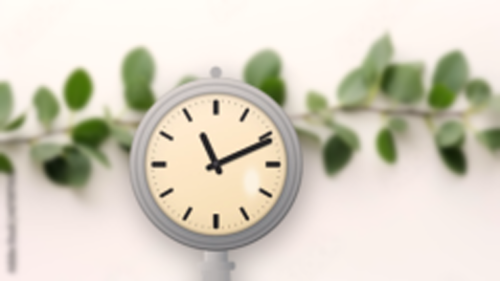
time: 11:11
